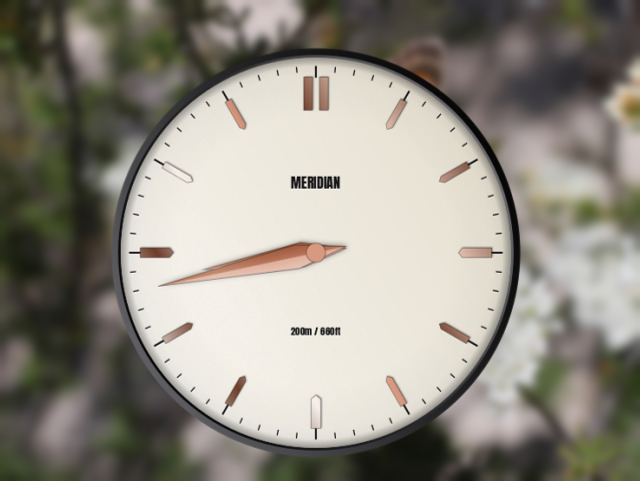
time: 8:43
